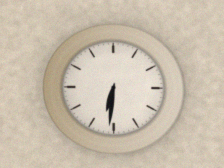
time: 6:31
